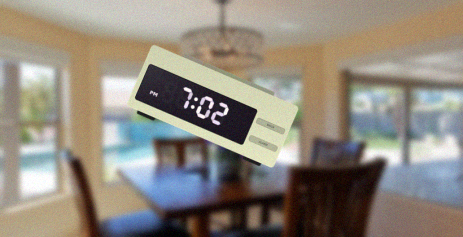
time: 7:02
